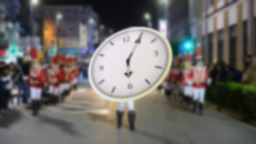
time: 6:05
